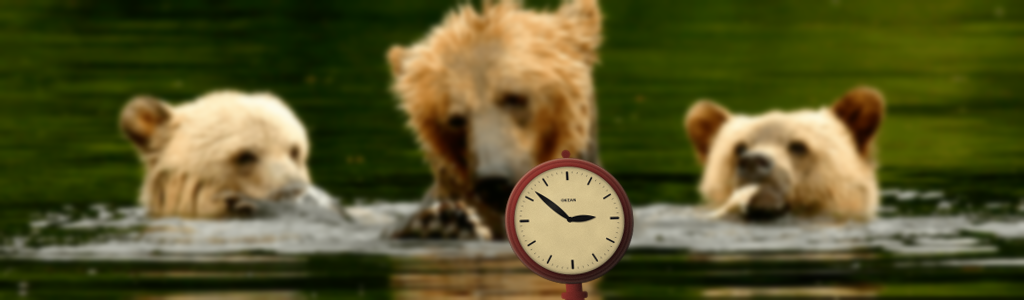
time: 2:52
